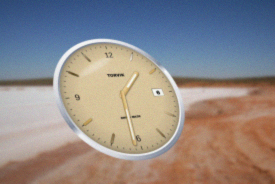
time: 1:31
